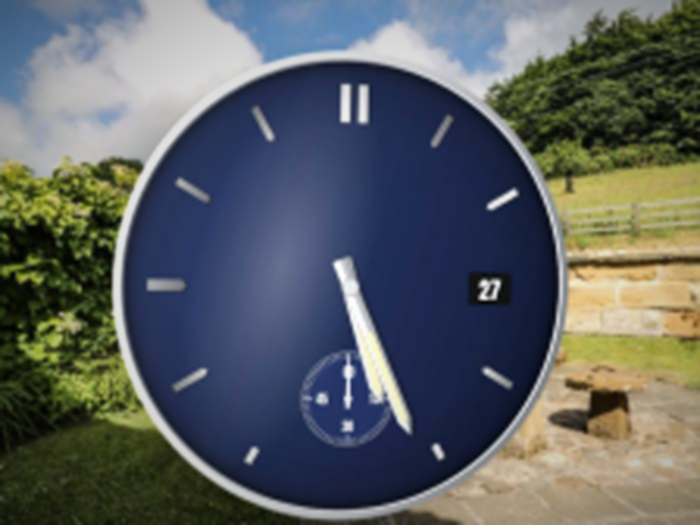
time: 5:26
